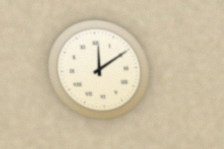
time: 12:10
